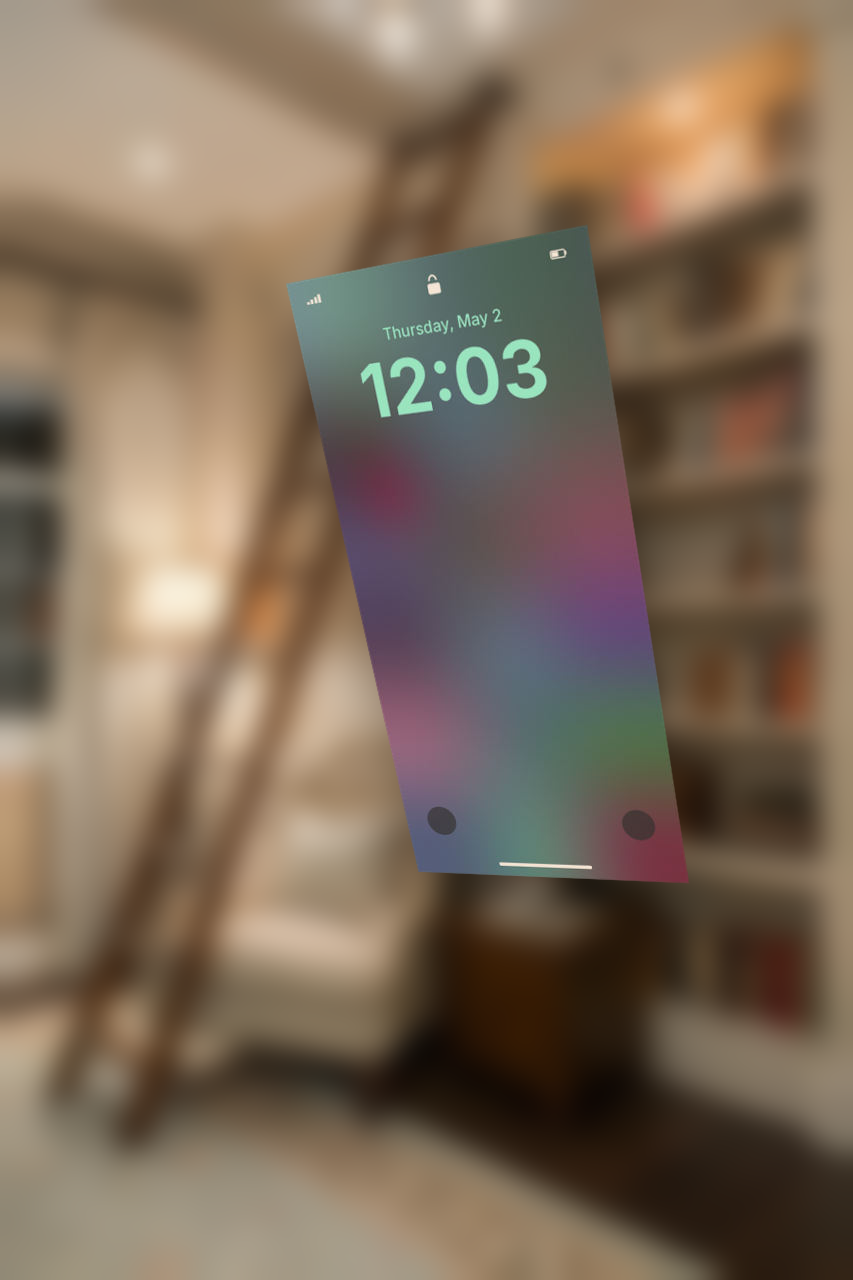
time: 12:03
